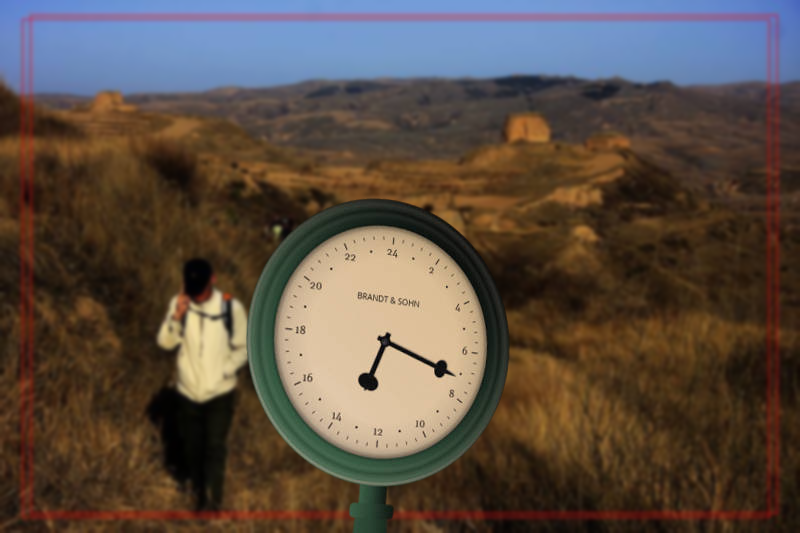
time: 13:18
